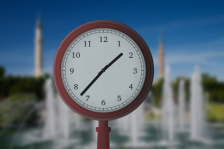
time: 1:37
